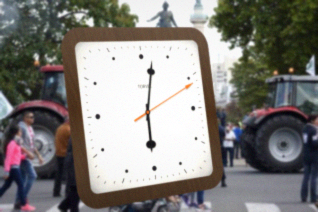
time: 6:02:11
